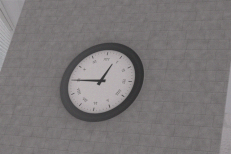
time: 12:45
